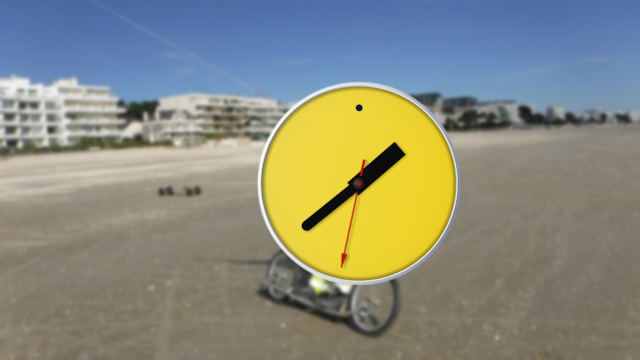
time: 1:38:32
